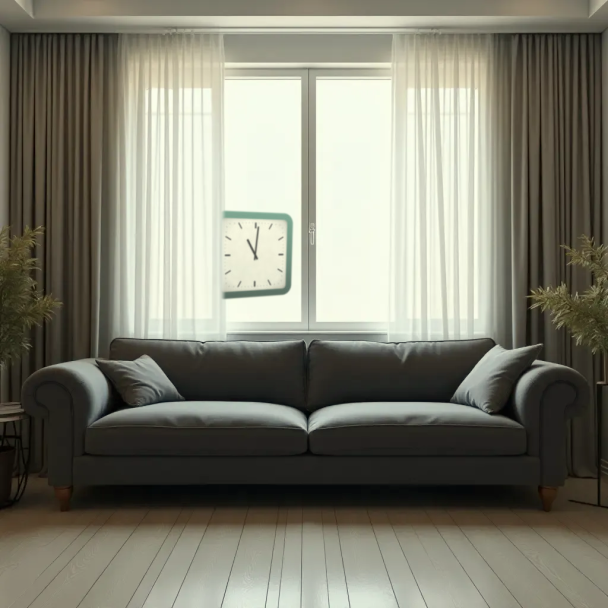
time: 11:01
